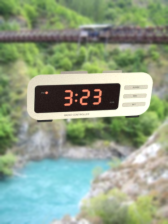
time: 3:23
